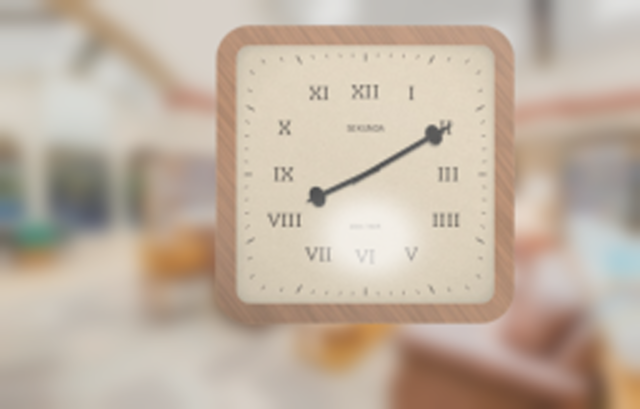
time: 8:10
